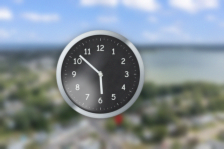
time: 5:52
